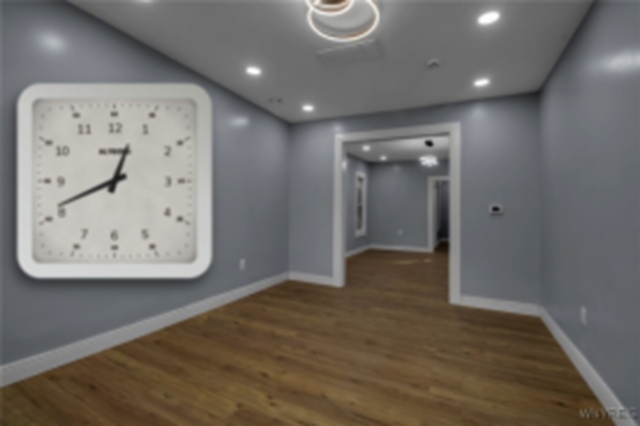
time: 12:41
